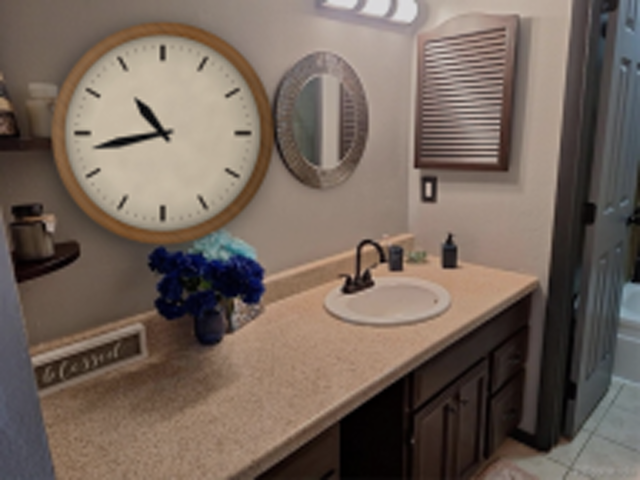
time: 10:43
